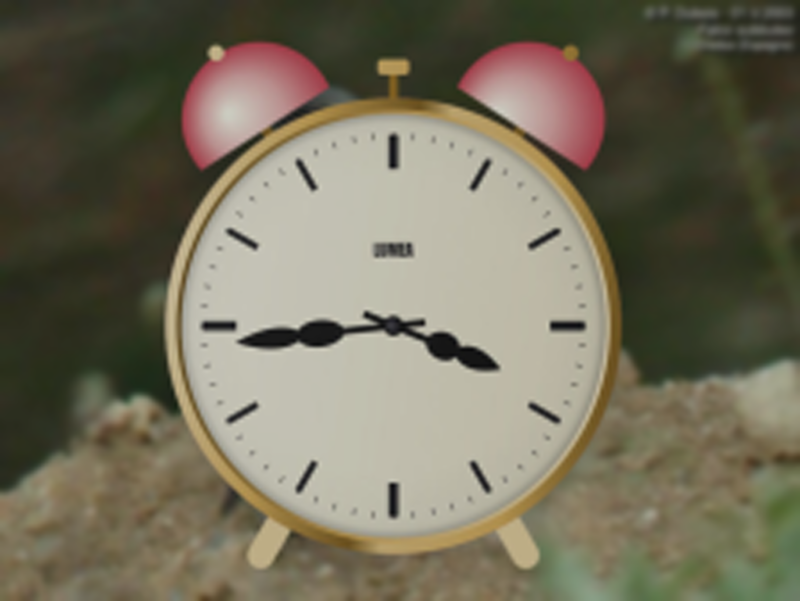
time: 3:44
